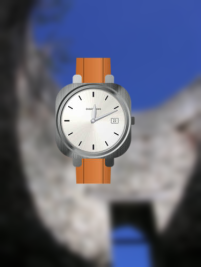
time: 12:11
